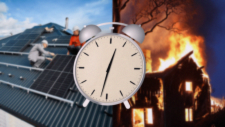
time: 12:32
